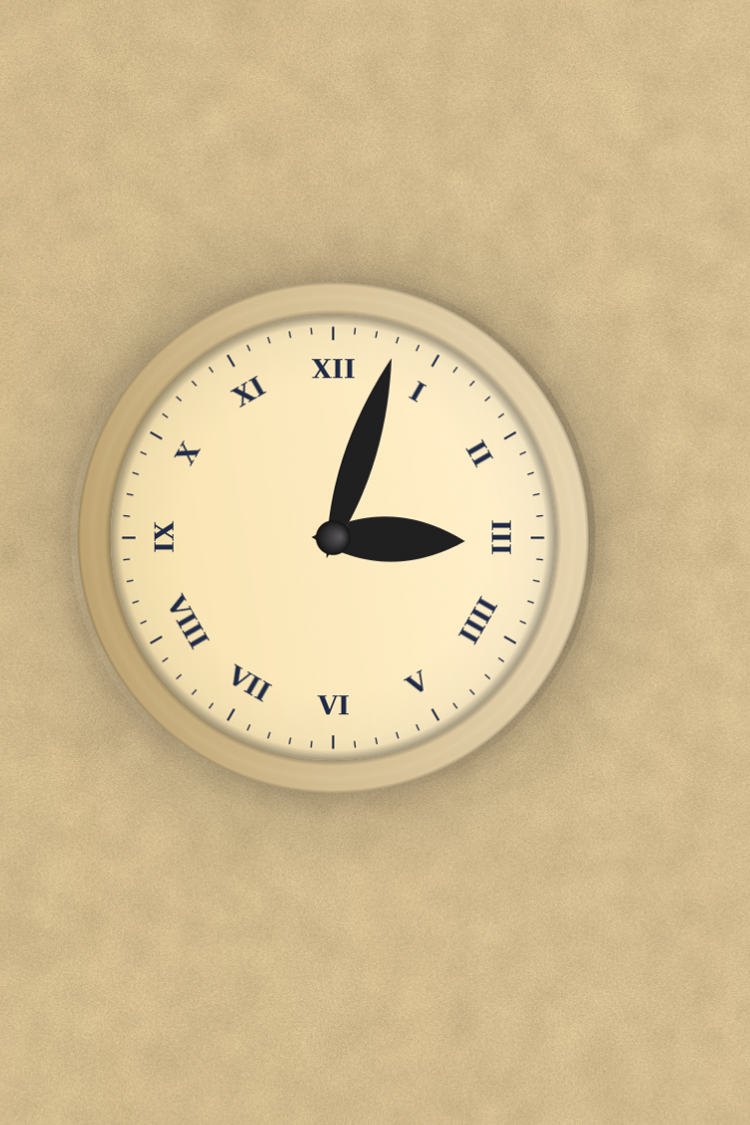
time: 3:03
